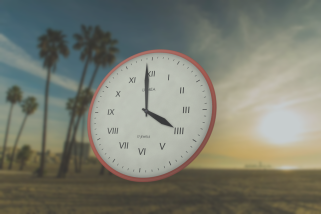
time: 3:59
